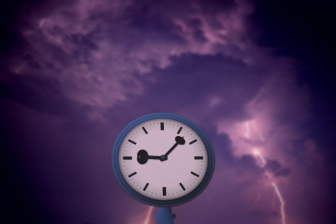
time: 9:07
